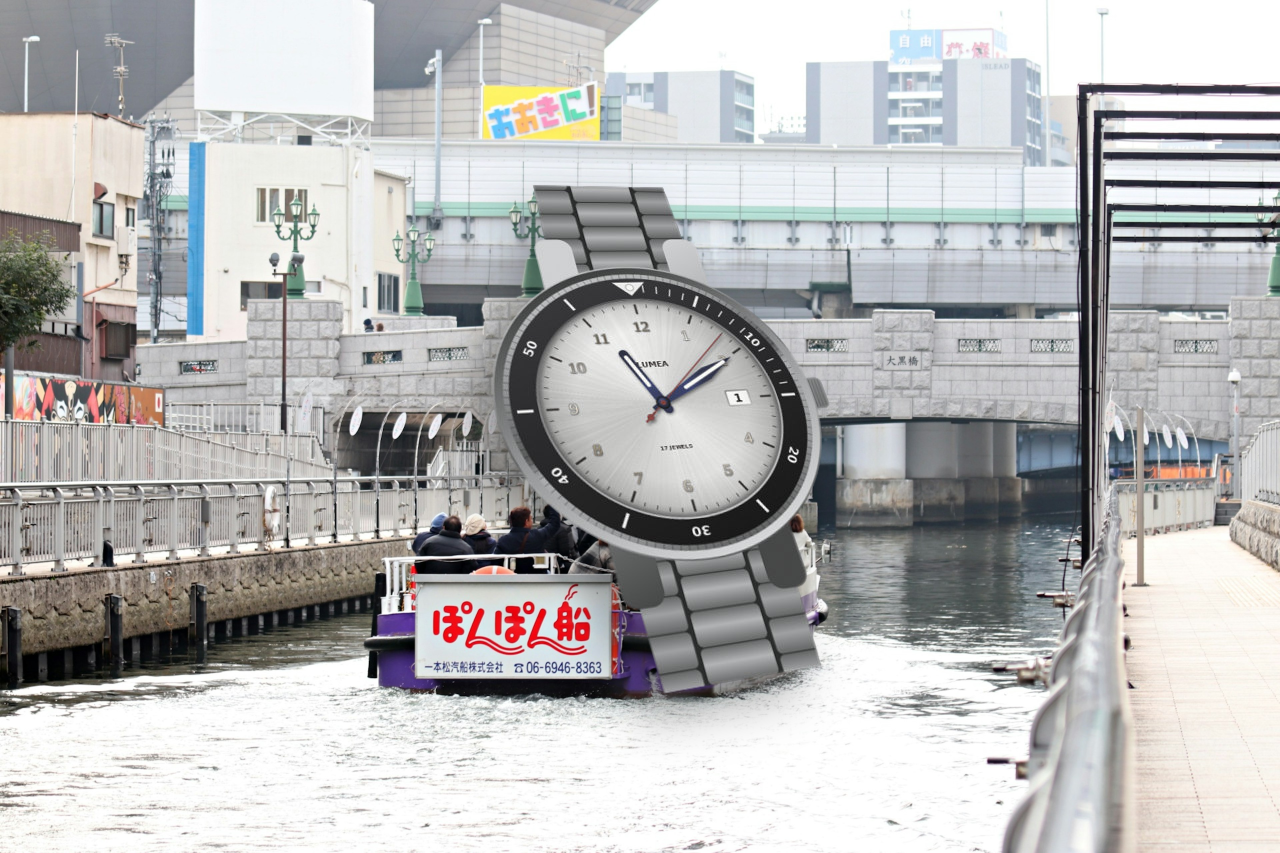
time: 11:10:08
